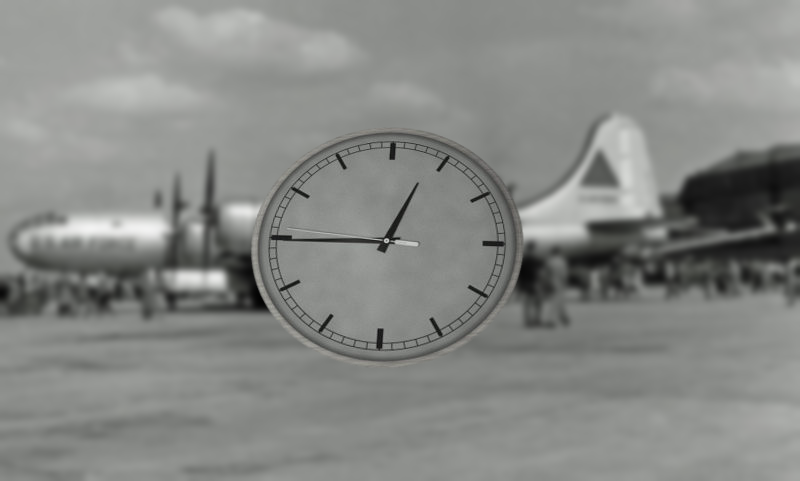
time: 12:44:46
